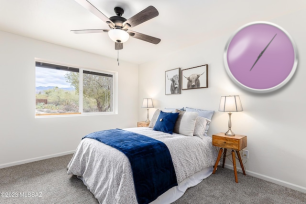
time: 7:06
